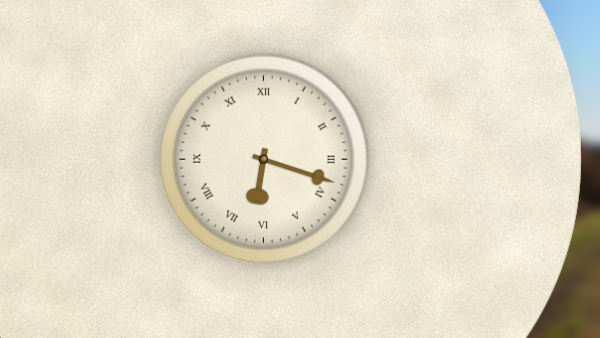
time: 6:18
